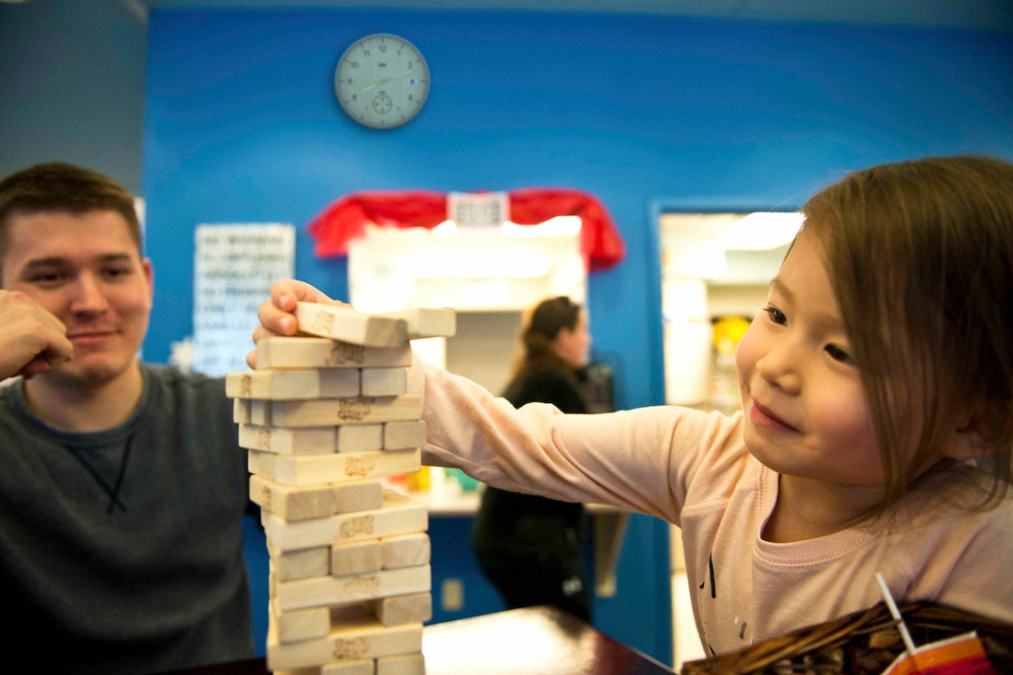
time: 8:12
